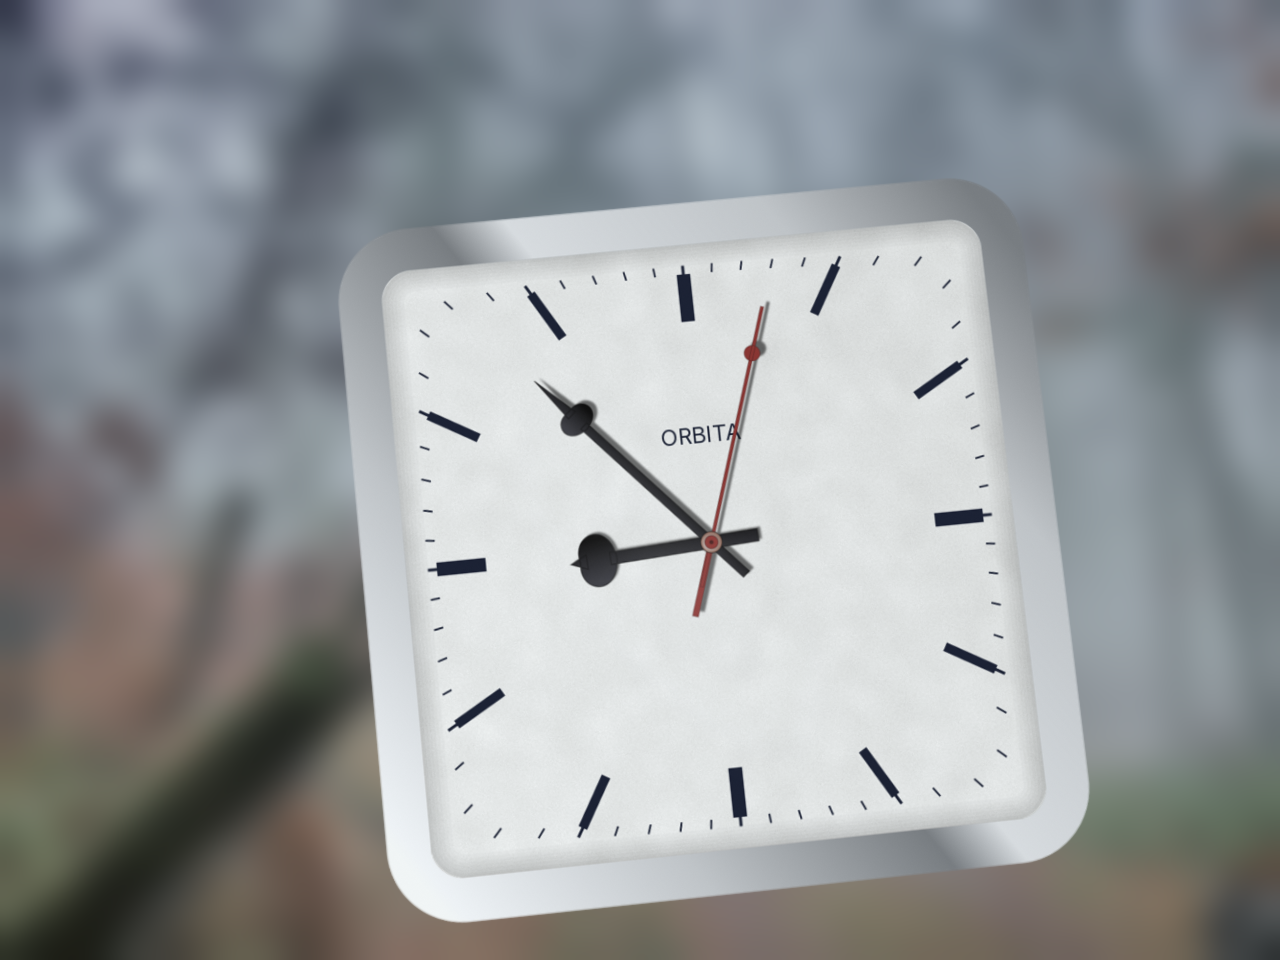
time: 8:53:03
